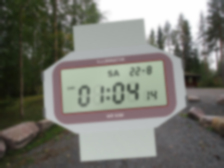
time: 1:04
